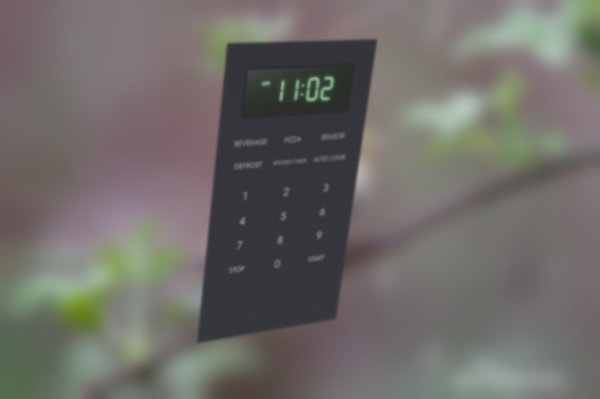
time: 11:02
